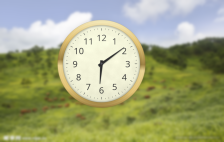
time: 6:09
